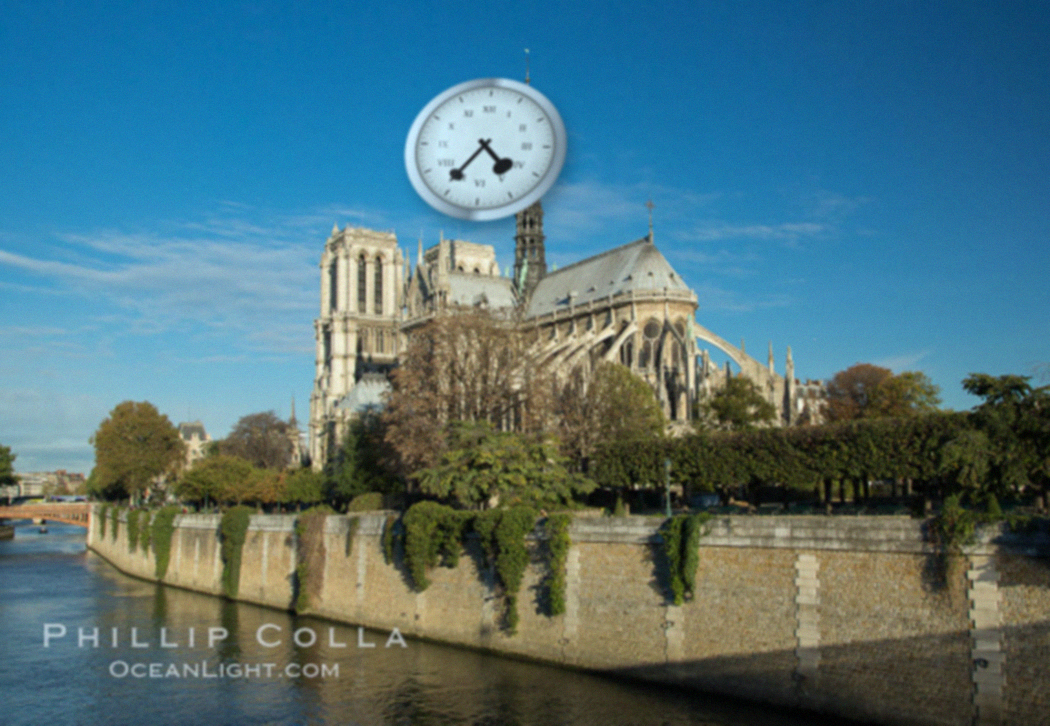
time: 4:36
